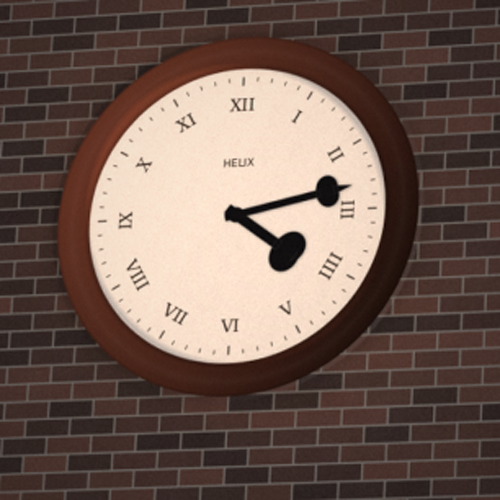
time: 4:13
